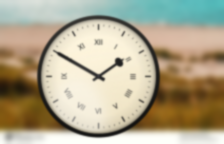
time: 1:50
